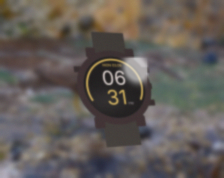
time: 6:31
